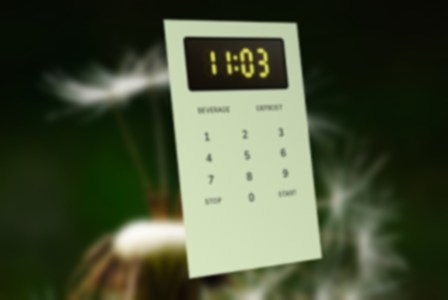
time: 11:03
